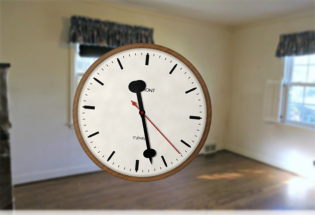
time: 11:27:22
